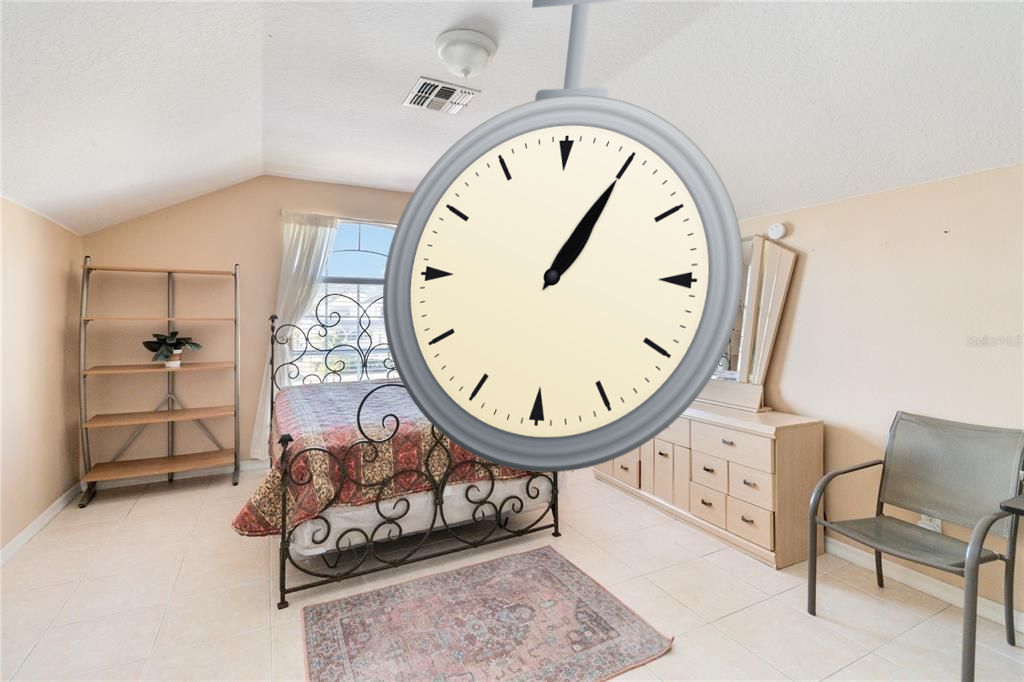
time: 1:05
